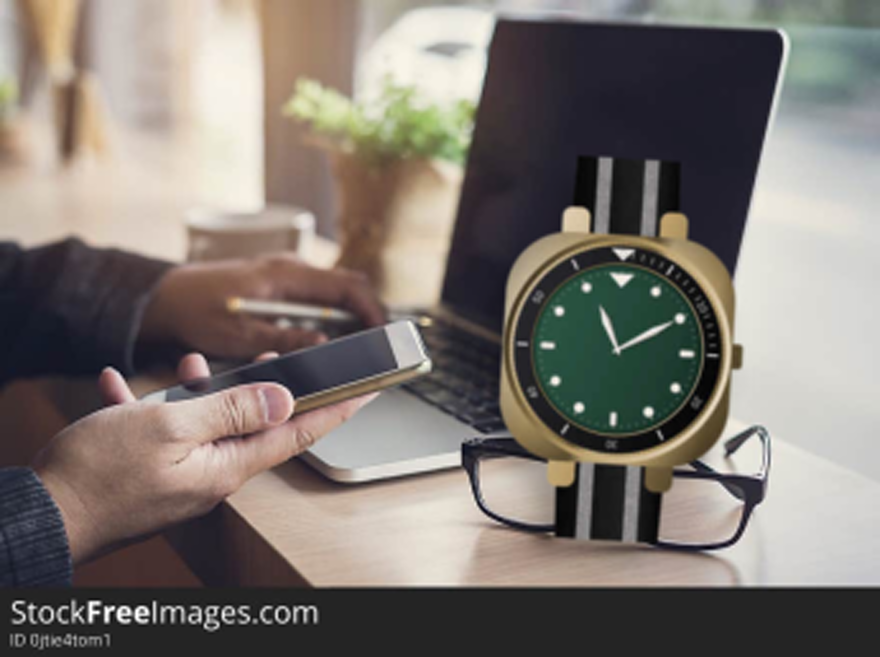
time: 11:10
